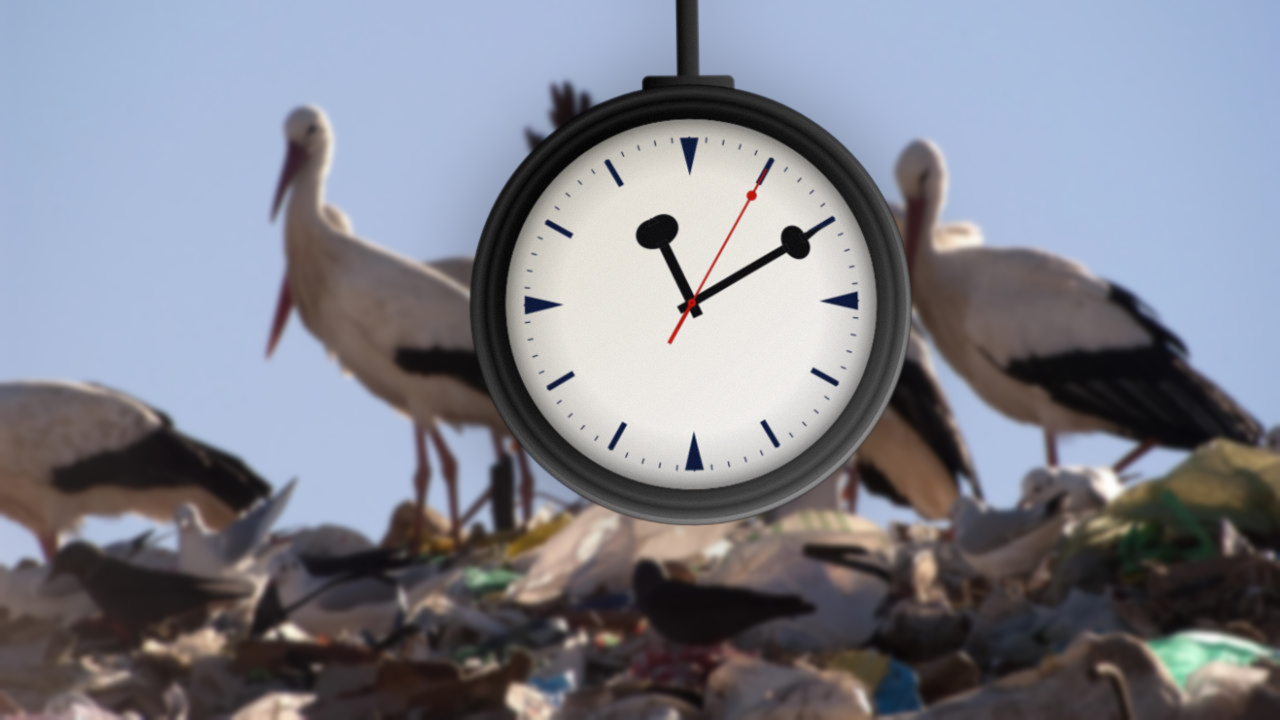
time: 11:10:05
